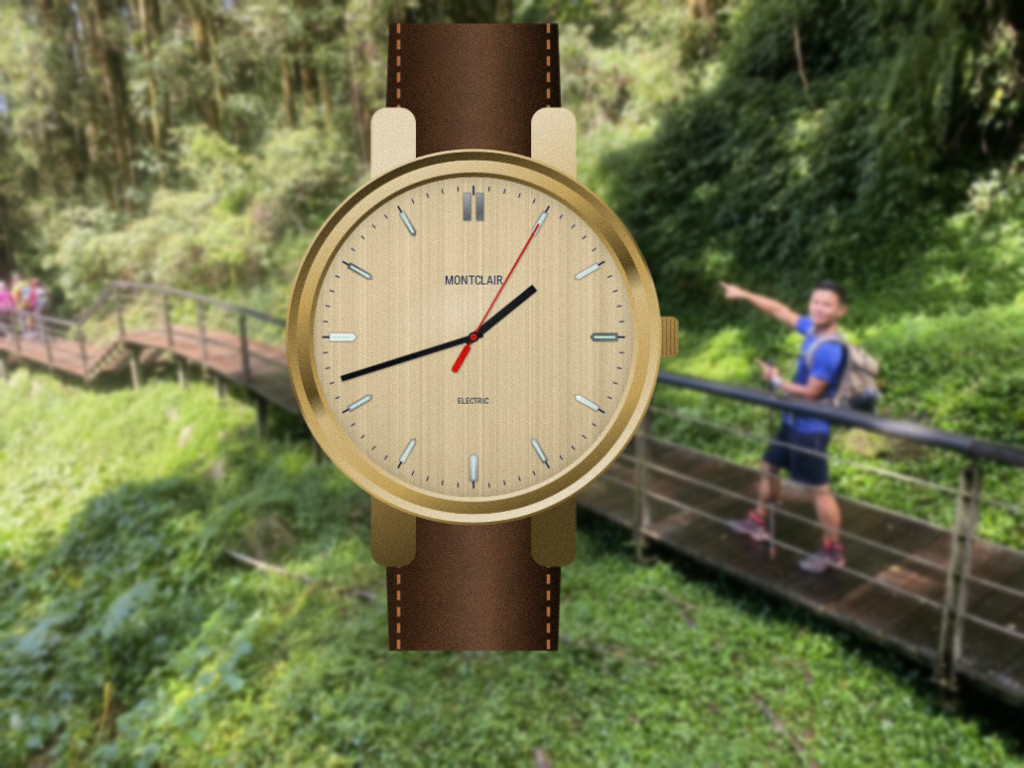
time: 1:42:05
